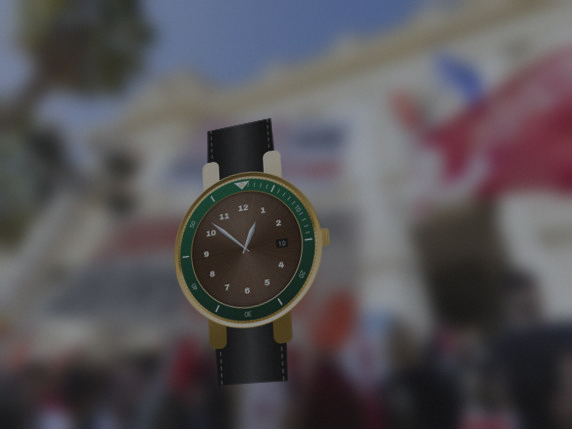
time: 12:52
